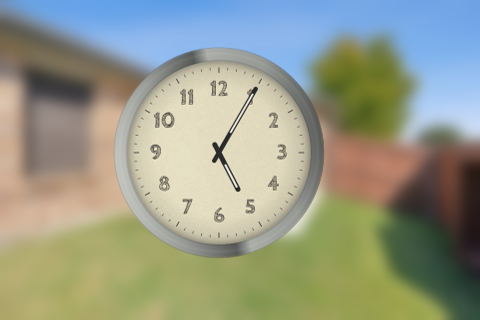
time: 5:05
